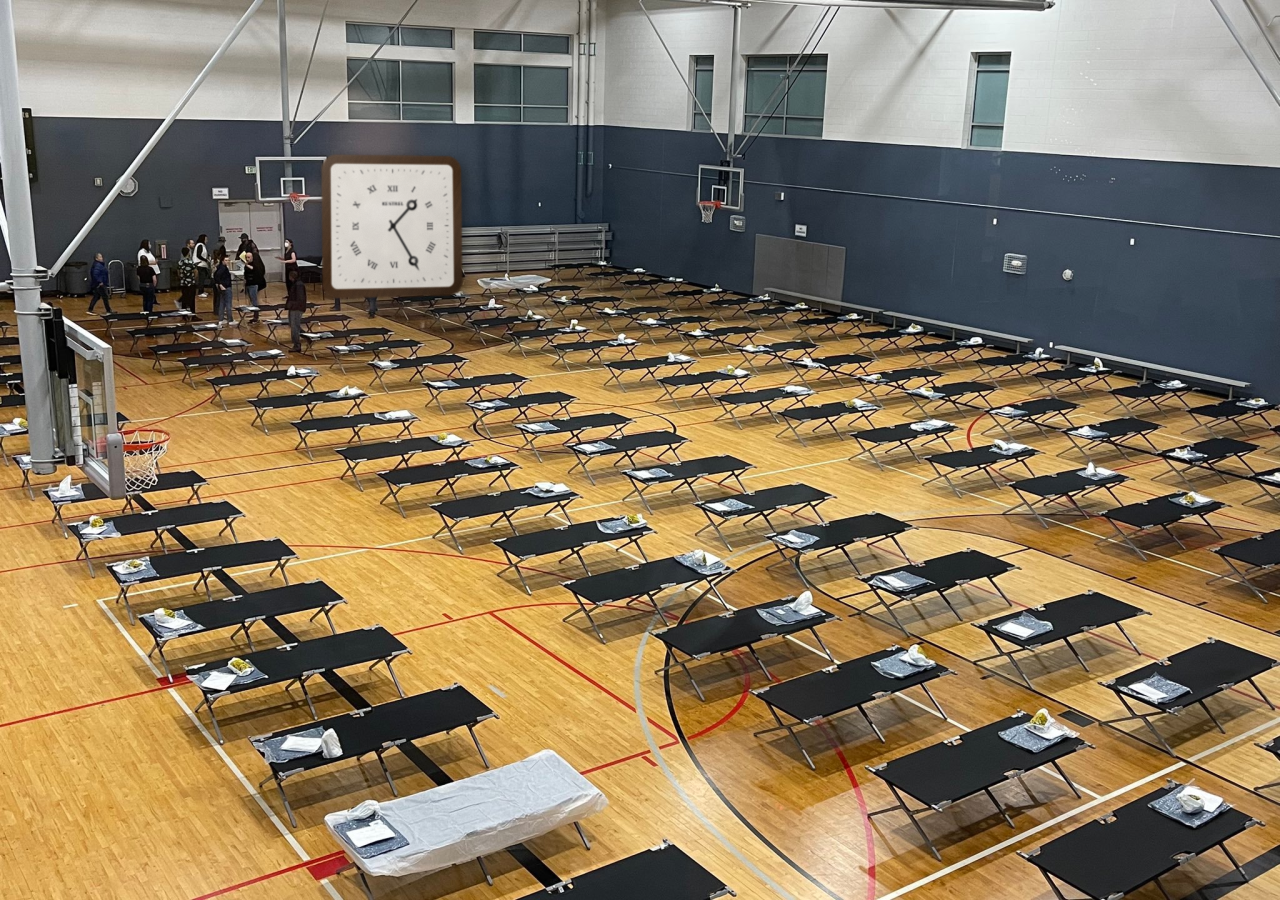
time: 1:25
